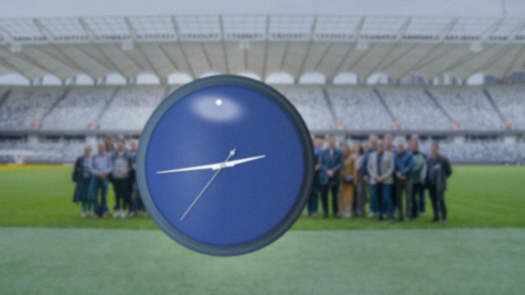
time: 2:44:37
